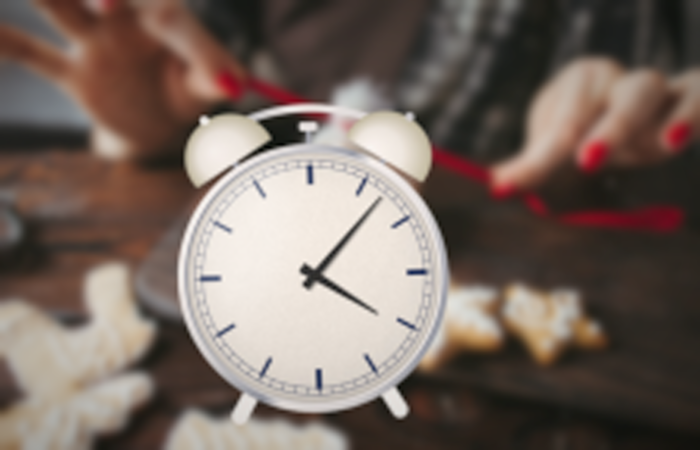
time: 4:07
